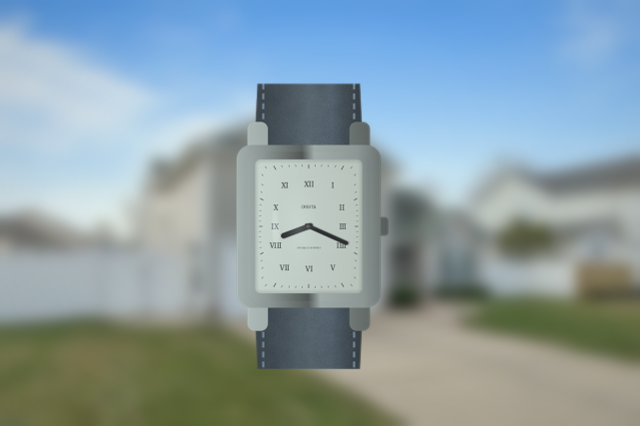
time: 8:19
